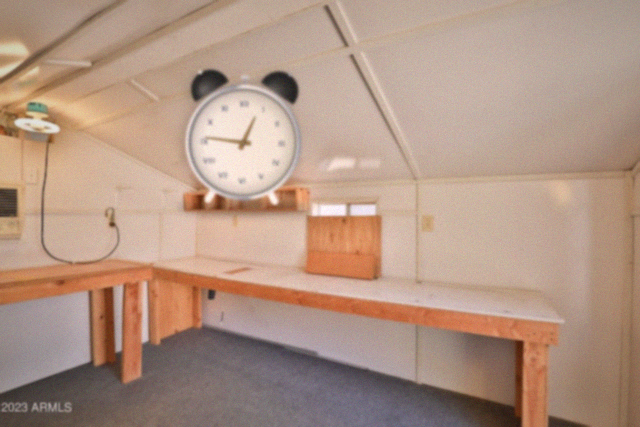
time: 12:46
